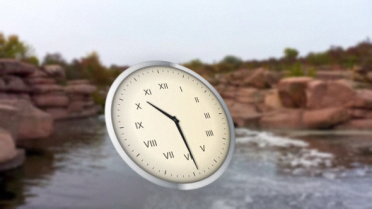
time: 10:29
